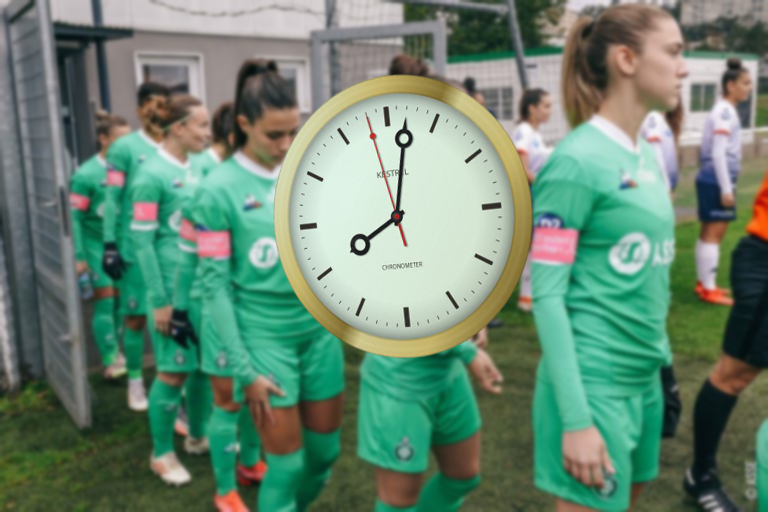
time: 8:01:58
